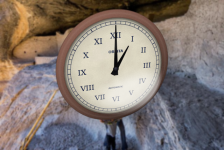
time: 1:00
